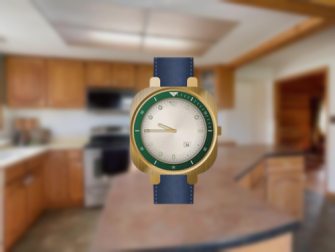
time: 9:45
